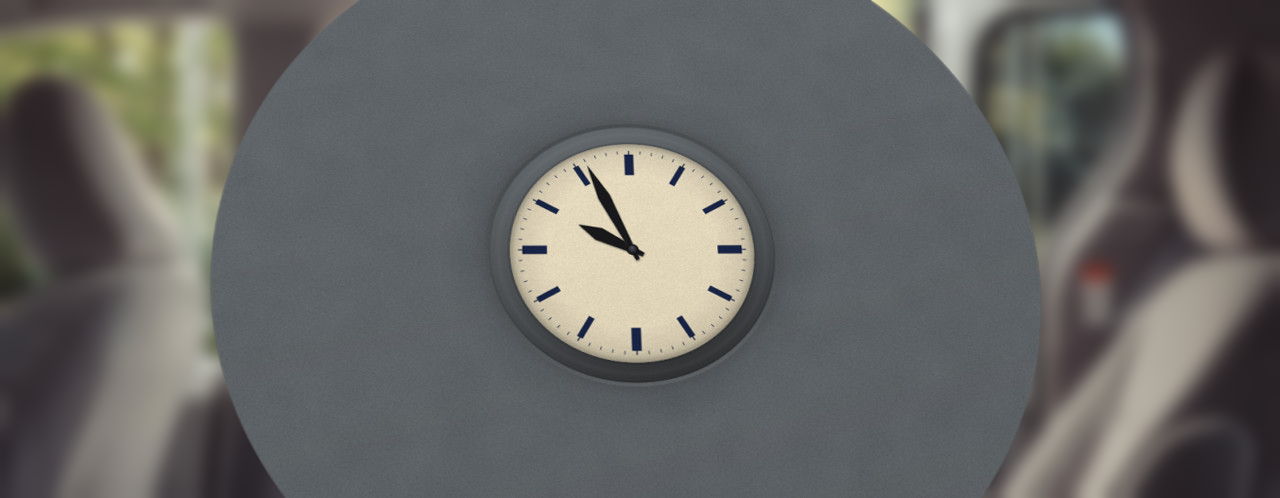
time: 9:56
